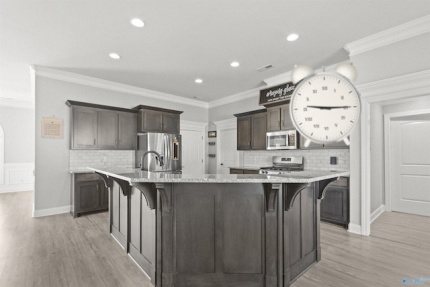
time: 9:15
